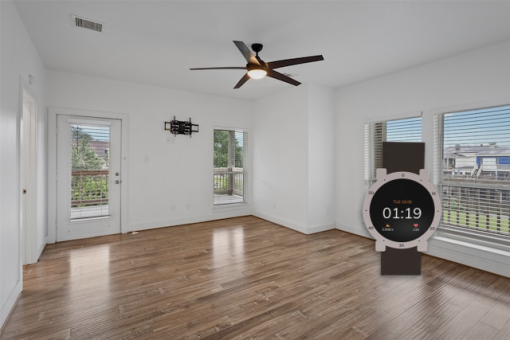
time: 1:19
